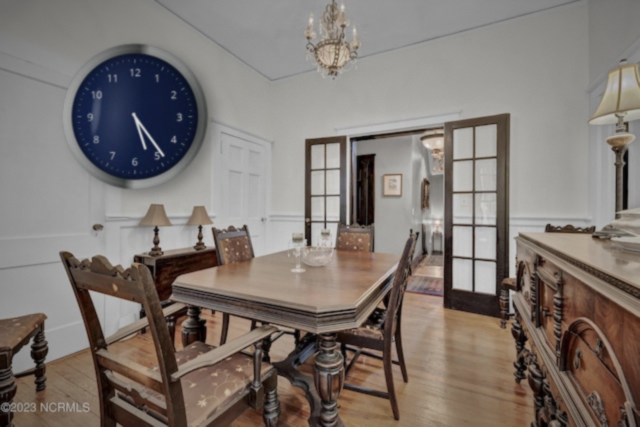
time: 5:24
